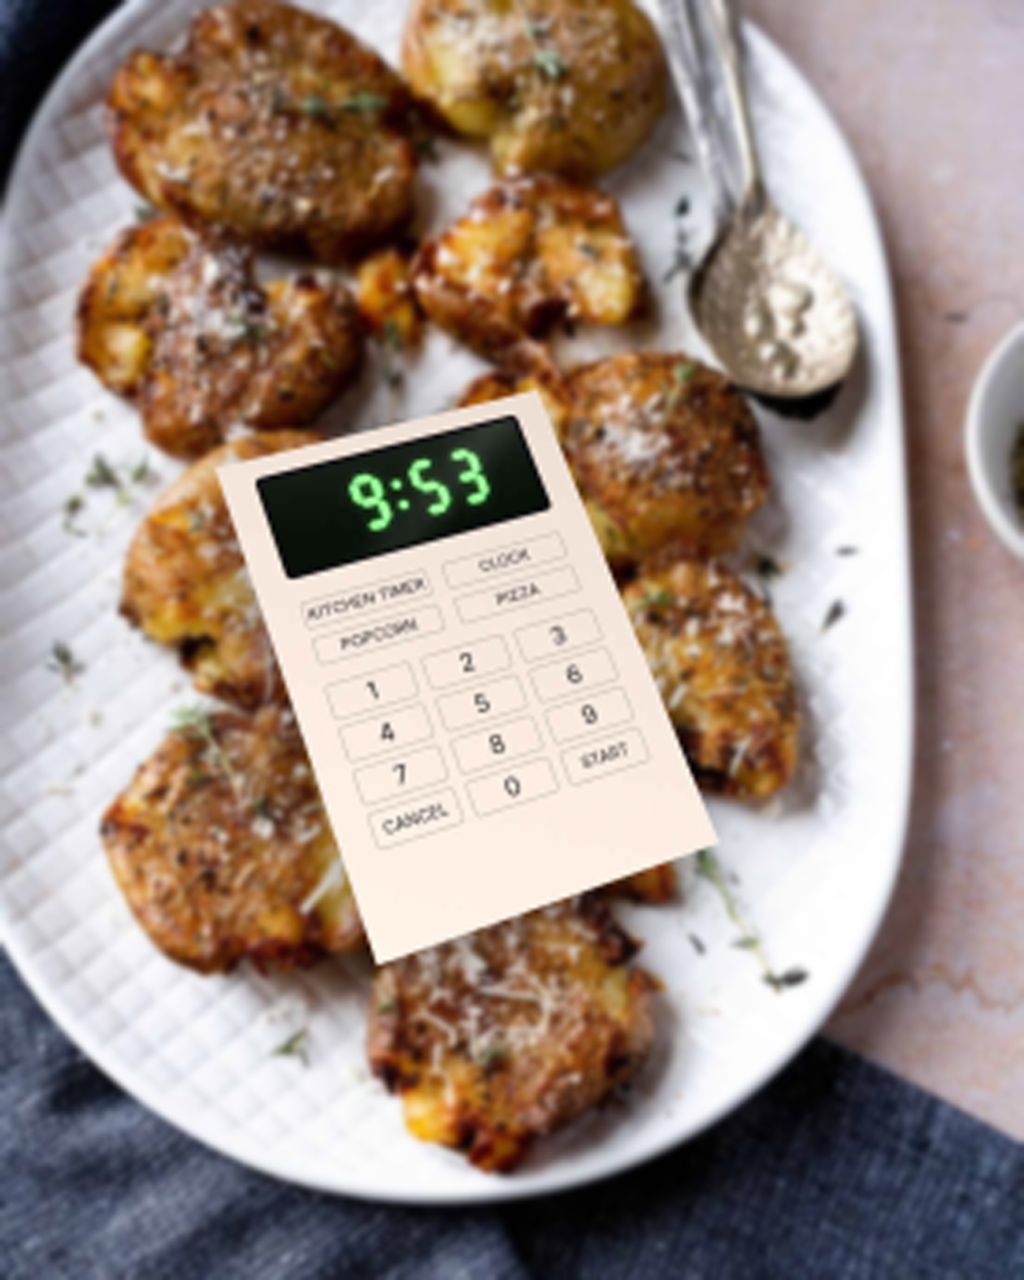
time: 9:53
